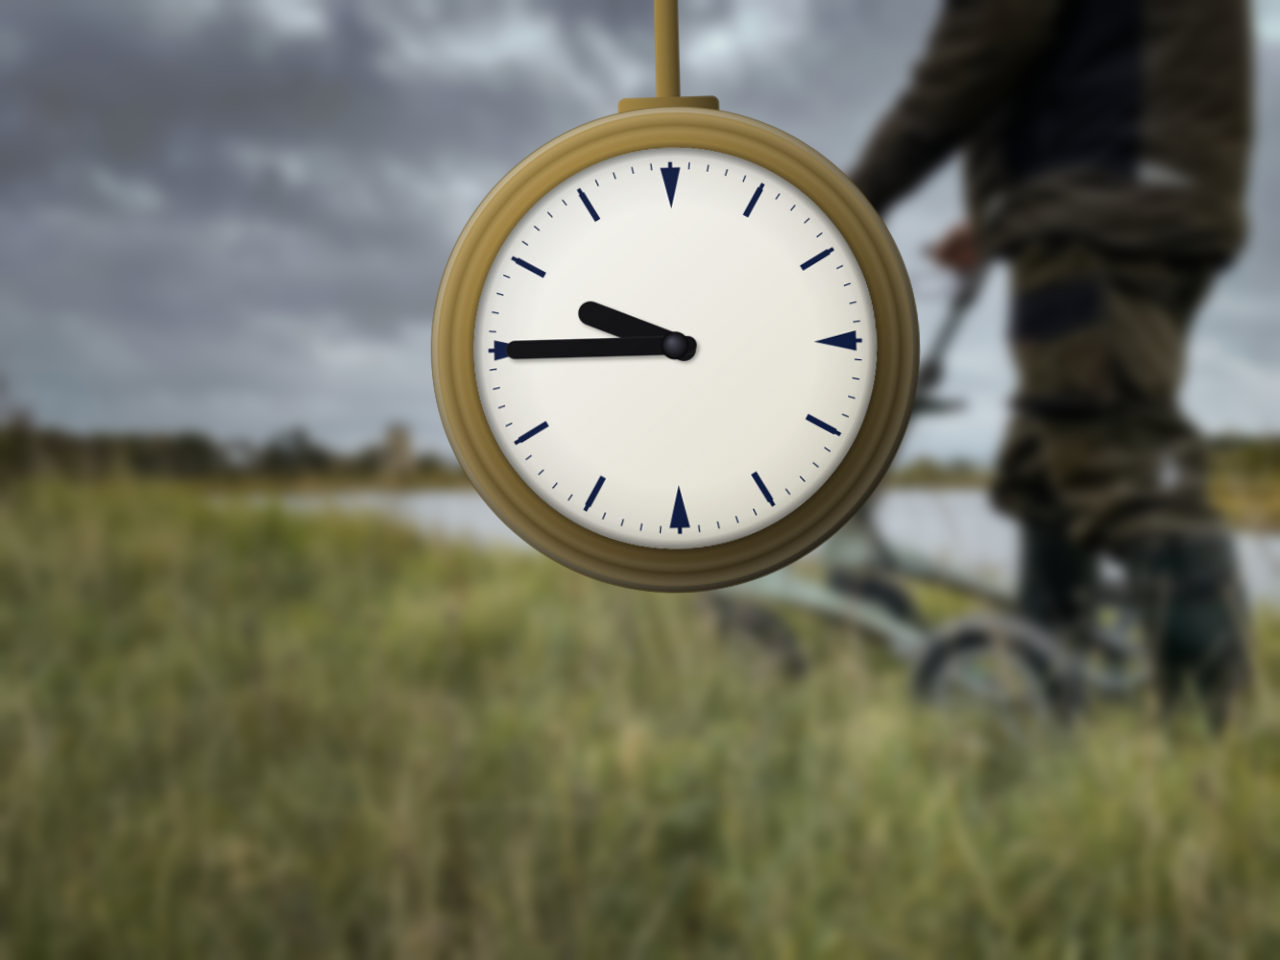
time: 9:45
